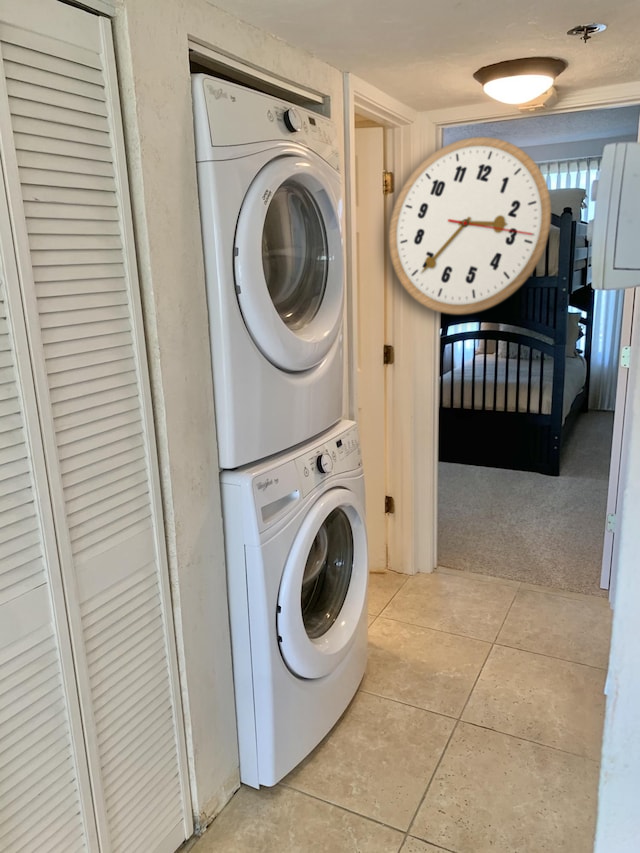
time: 2:34:14
